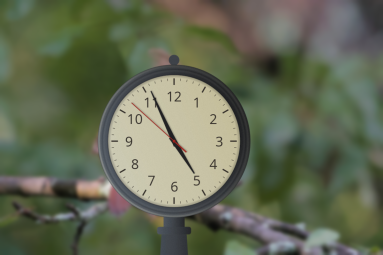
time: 4:55:52
